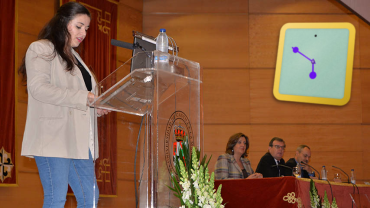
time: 5:50
